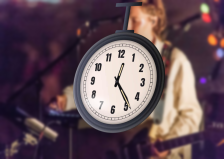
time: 12:24
